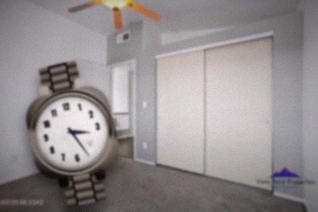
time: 3:26
